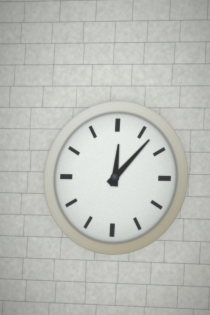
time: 12:07
